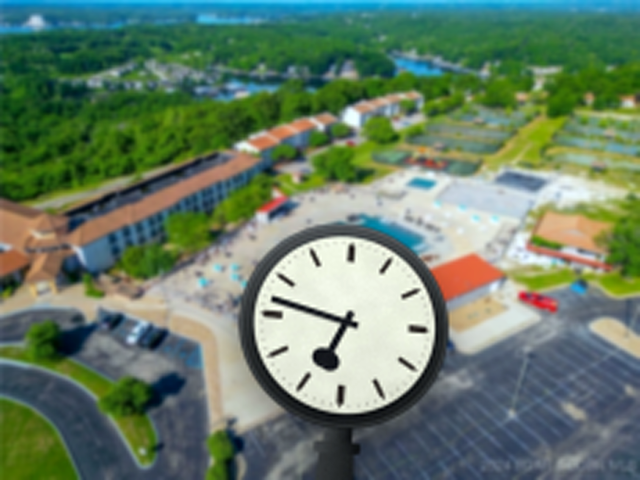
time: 6:47
